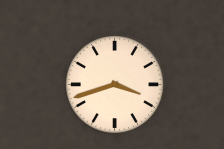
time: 3:42
